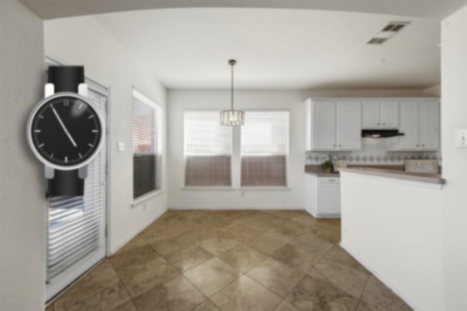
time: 4:55
